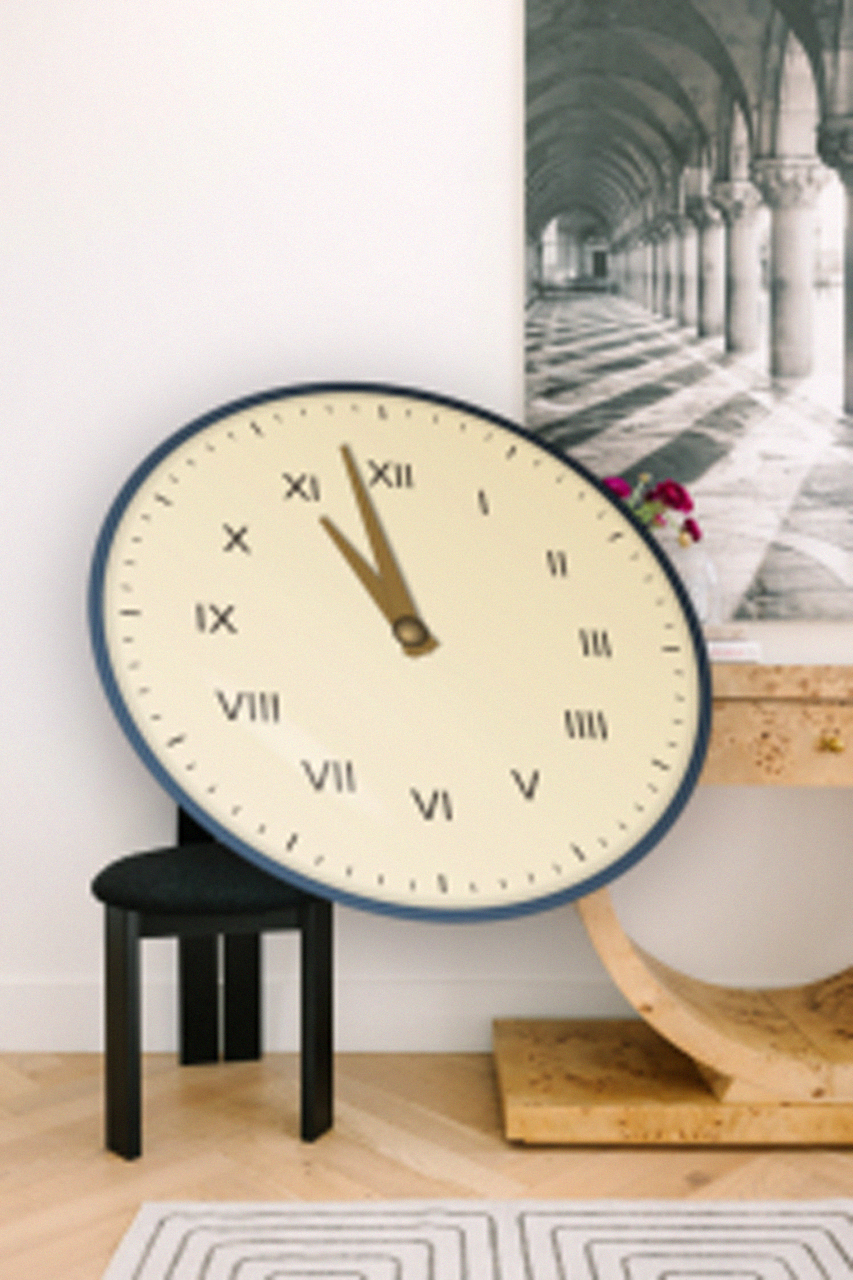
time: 10:58
